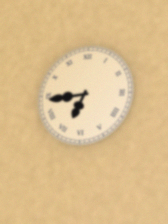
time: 6:44
